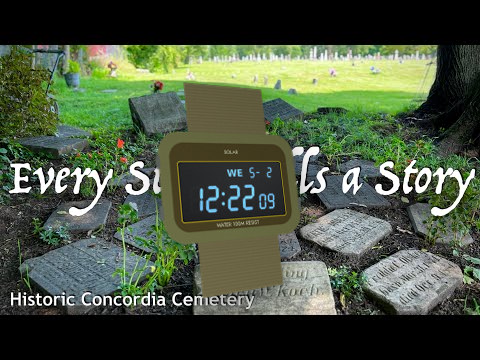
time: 12:22:09
